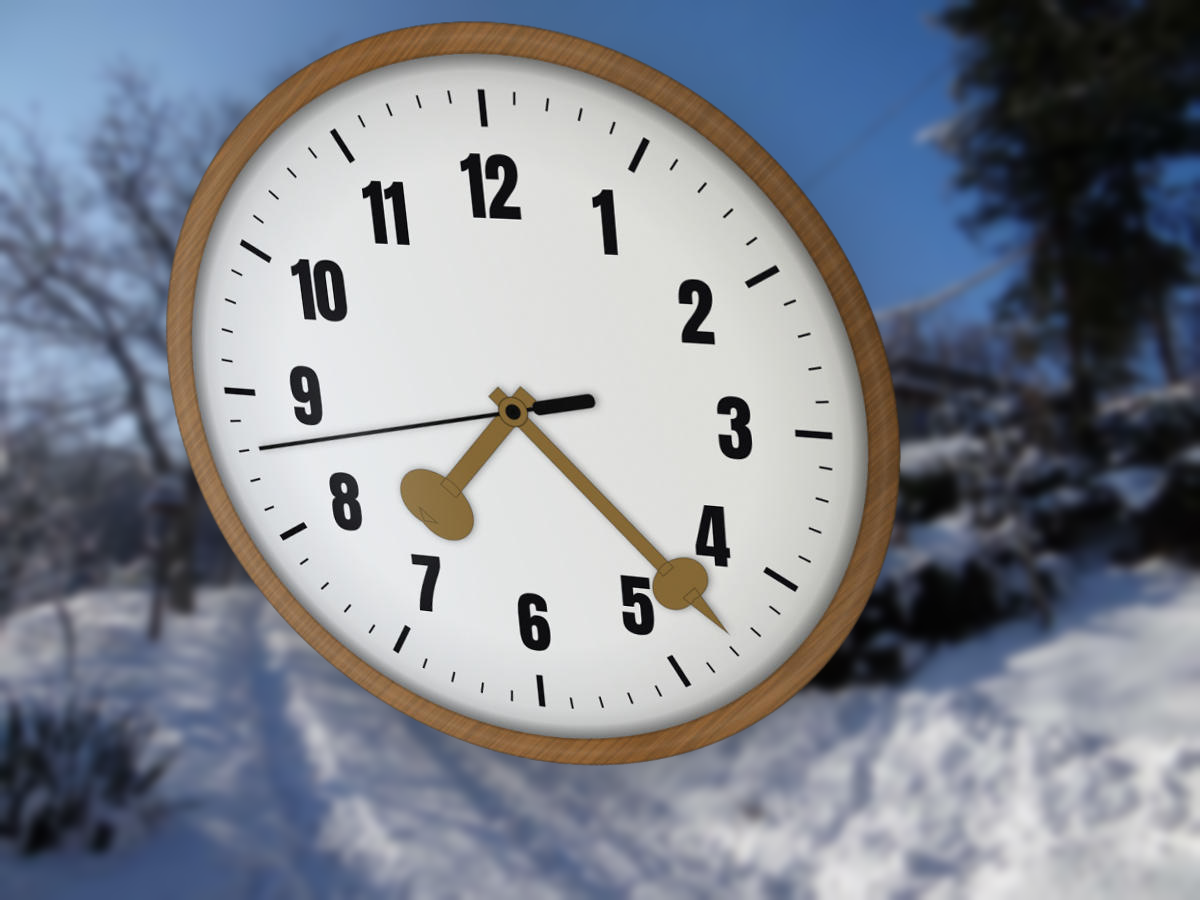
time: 7:22:43
